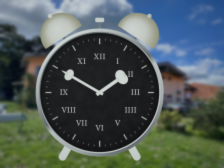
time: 1:50
